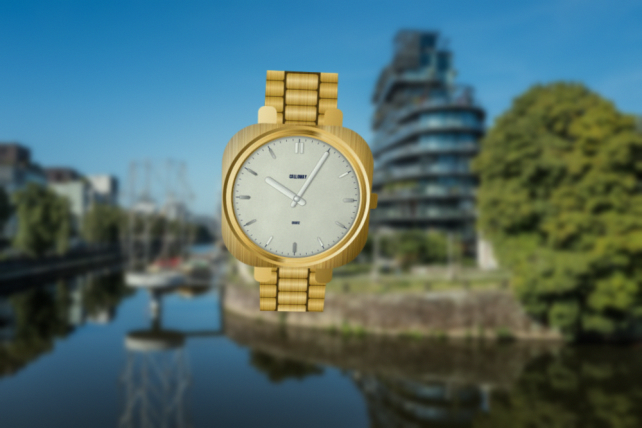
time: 10:05
